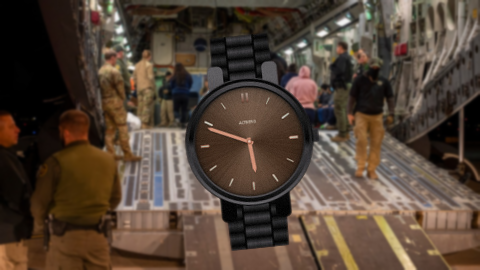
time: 5:49
